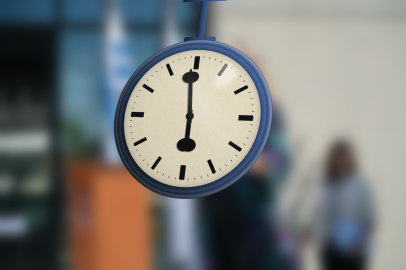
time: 5:59
